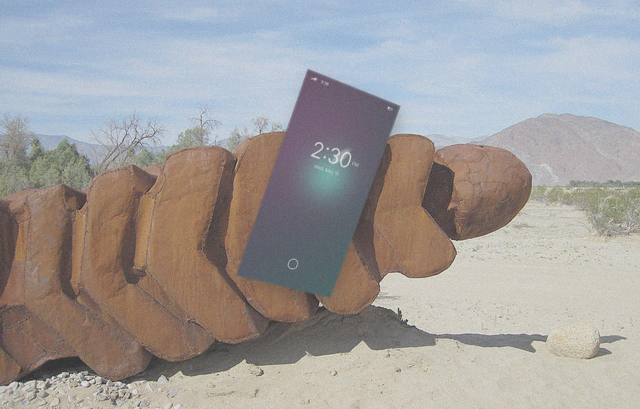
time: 2:30
